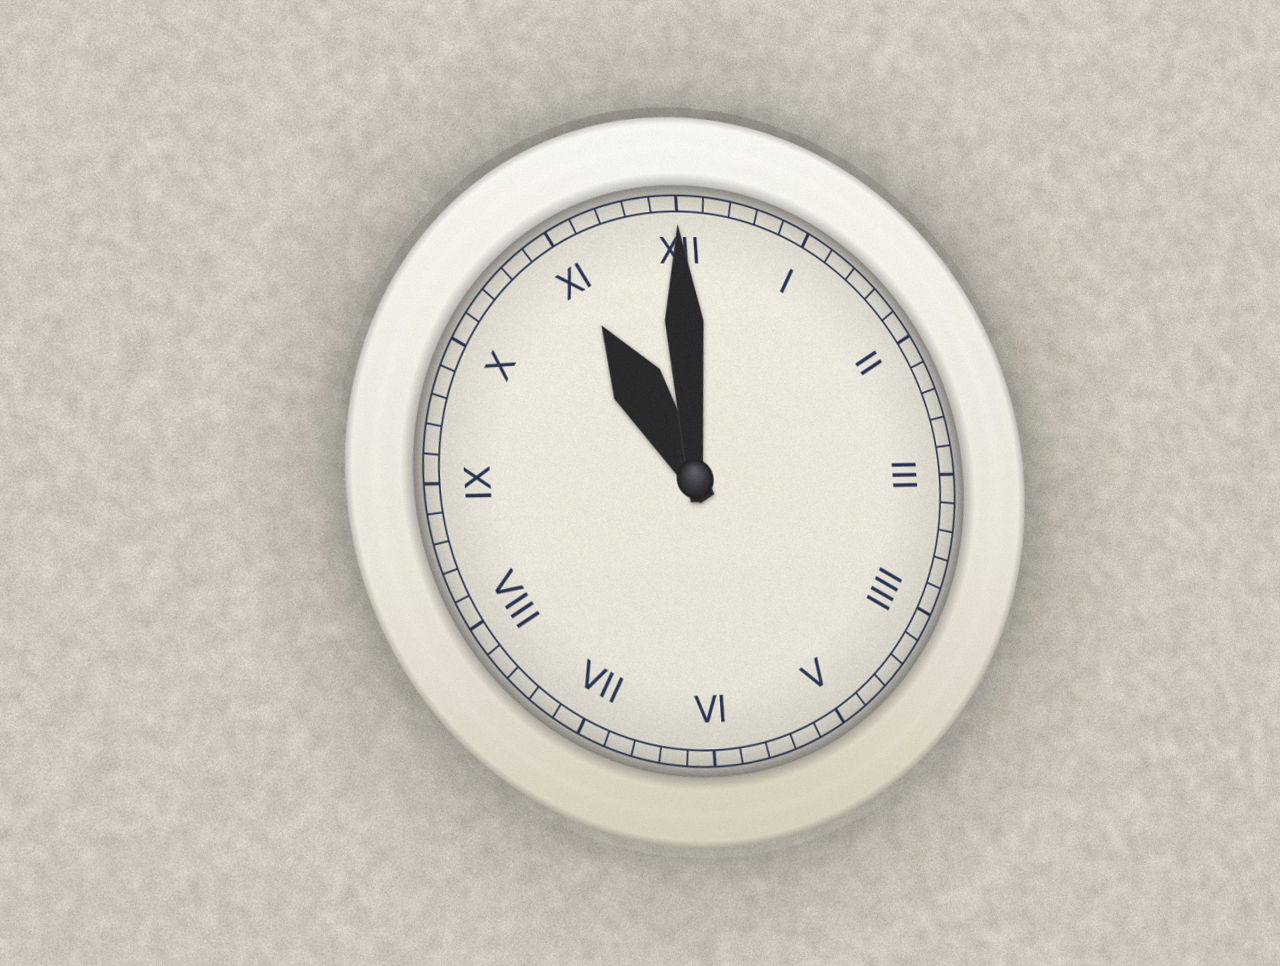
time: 11:00
